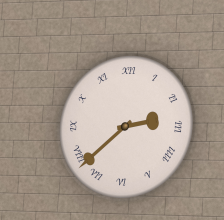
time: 2:38
